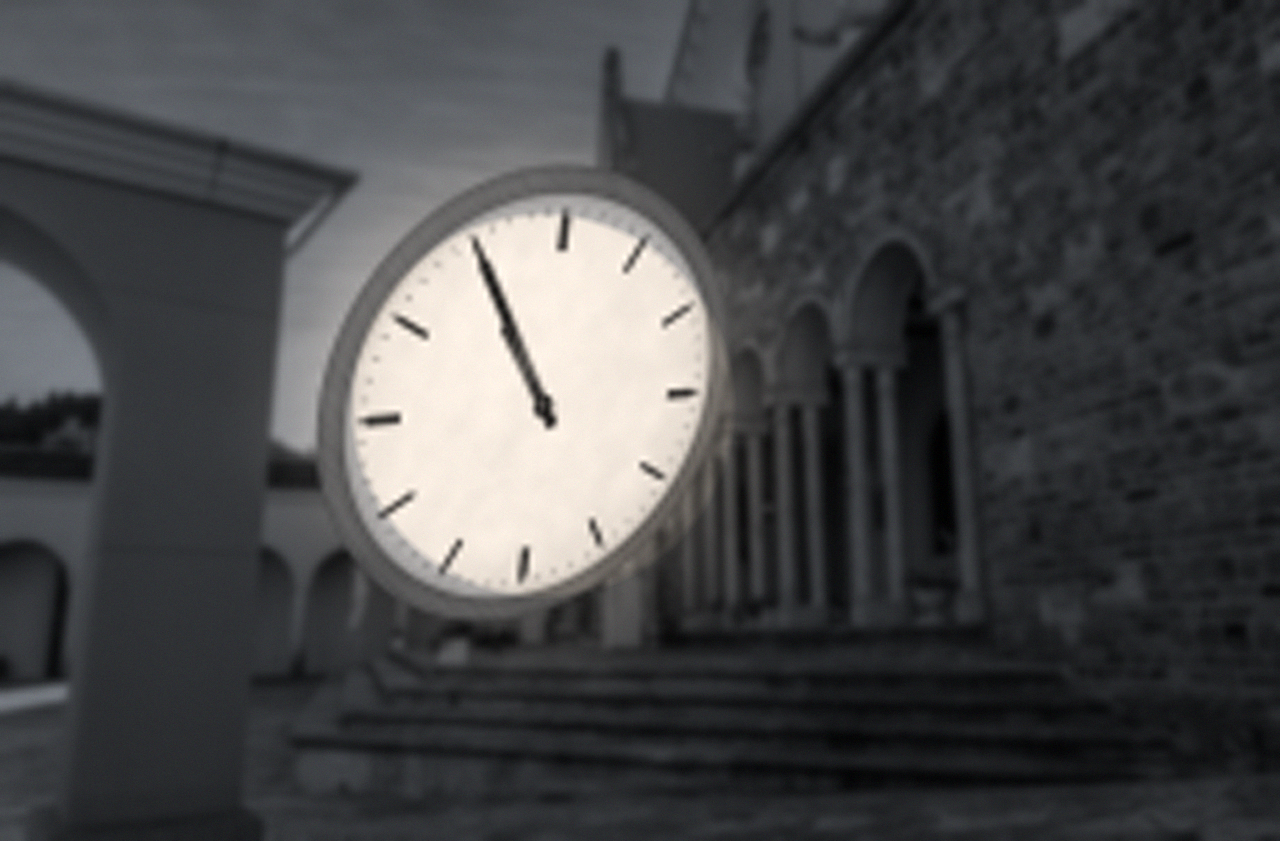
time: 10:55
